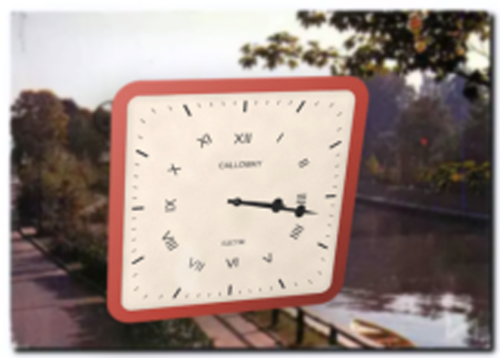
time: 3:17
